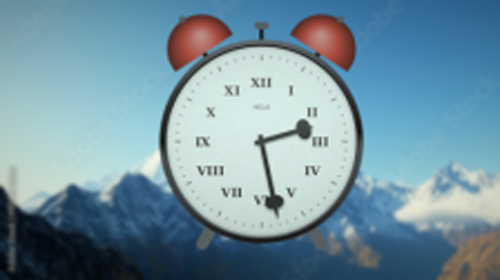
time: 2:28
